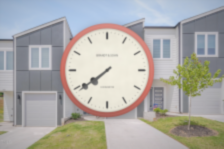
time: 7:39
